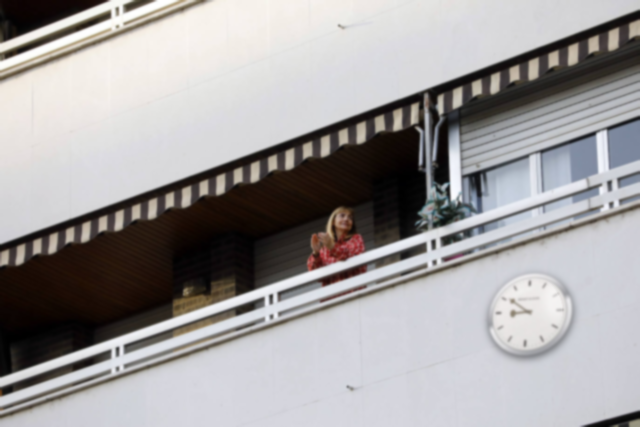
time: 8:51
